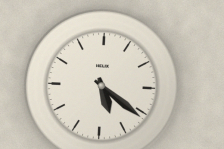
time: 5:21
